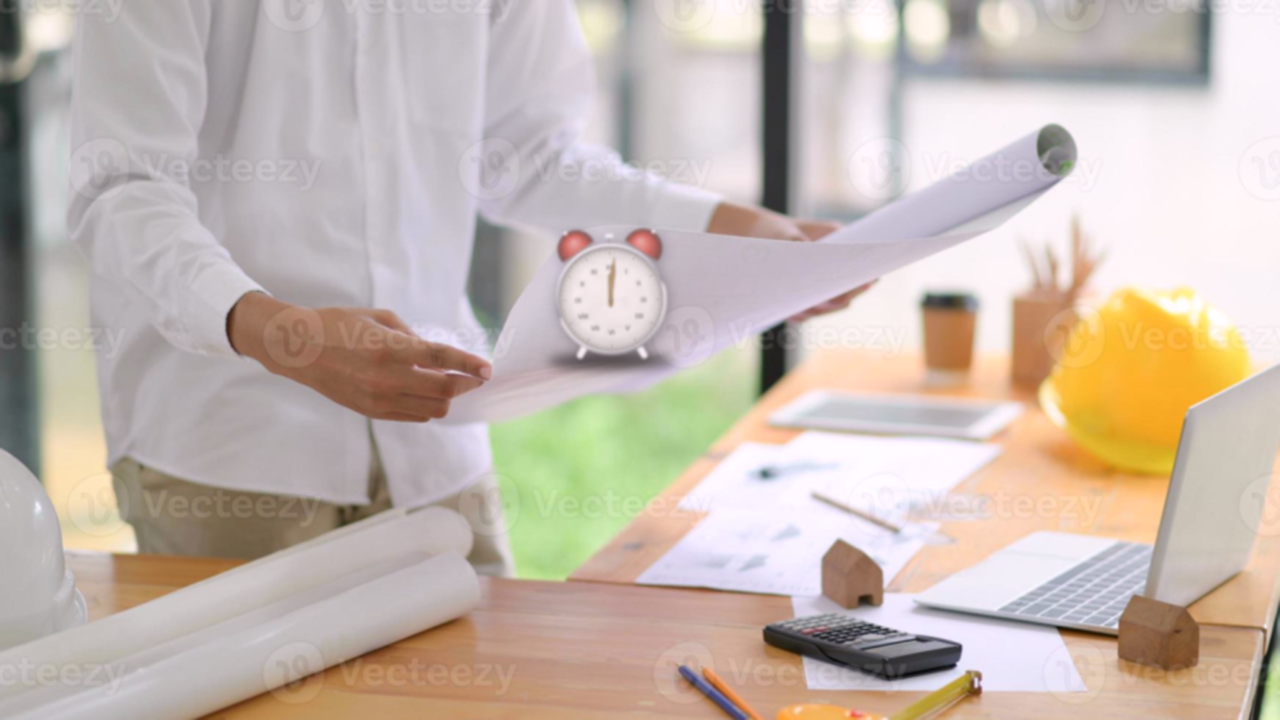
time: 12:01
